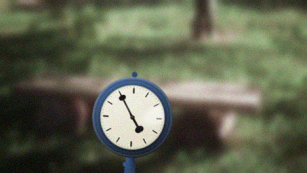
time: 4:55
